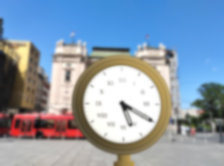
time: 5:20
